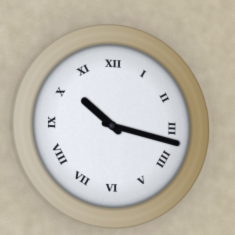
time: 10:17
